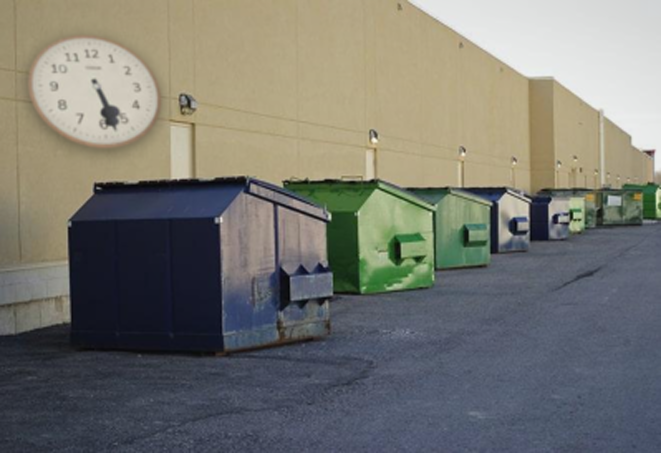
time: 5:28
